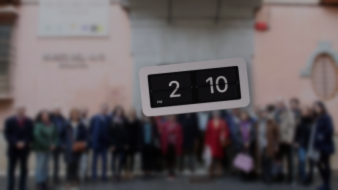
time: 2:10
